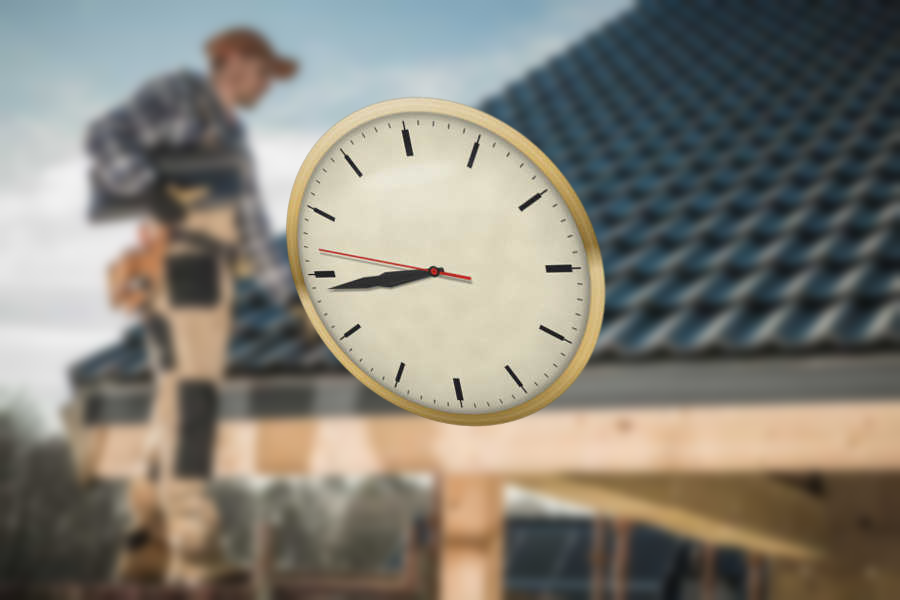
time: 8:43:47
